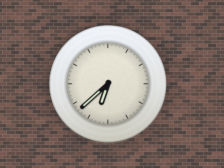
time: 6:38
